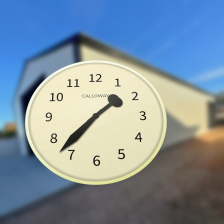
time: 1:37
